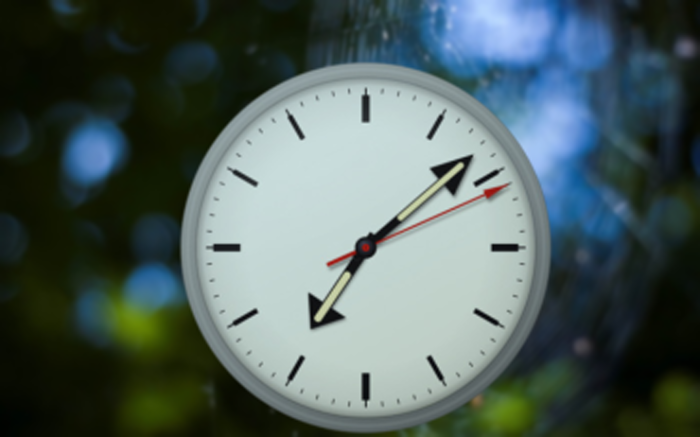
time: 7:08:11
